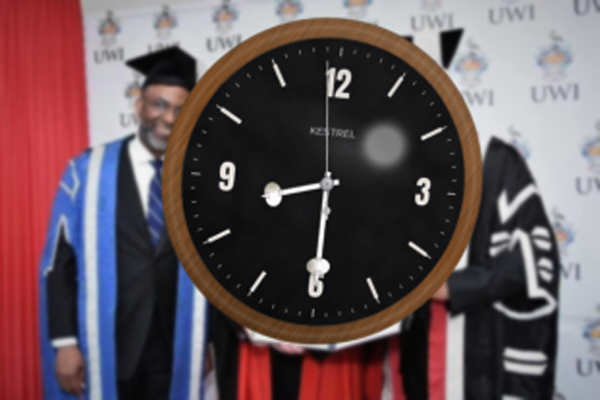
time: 8:29:59
